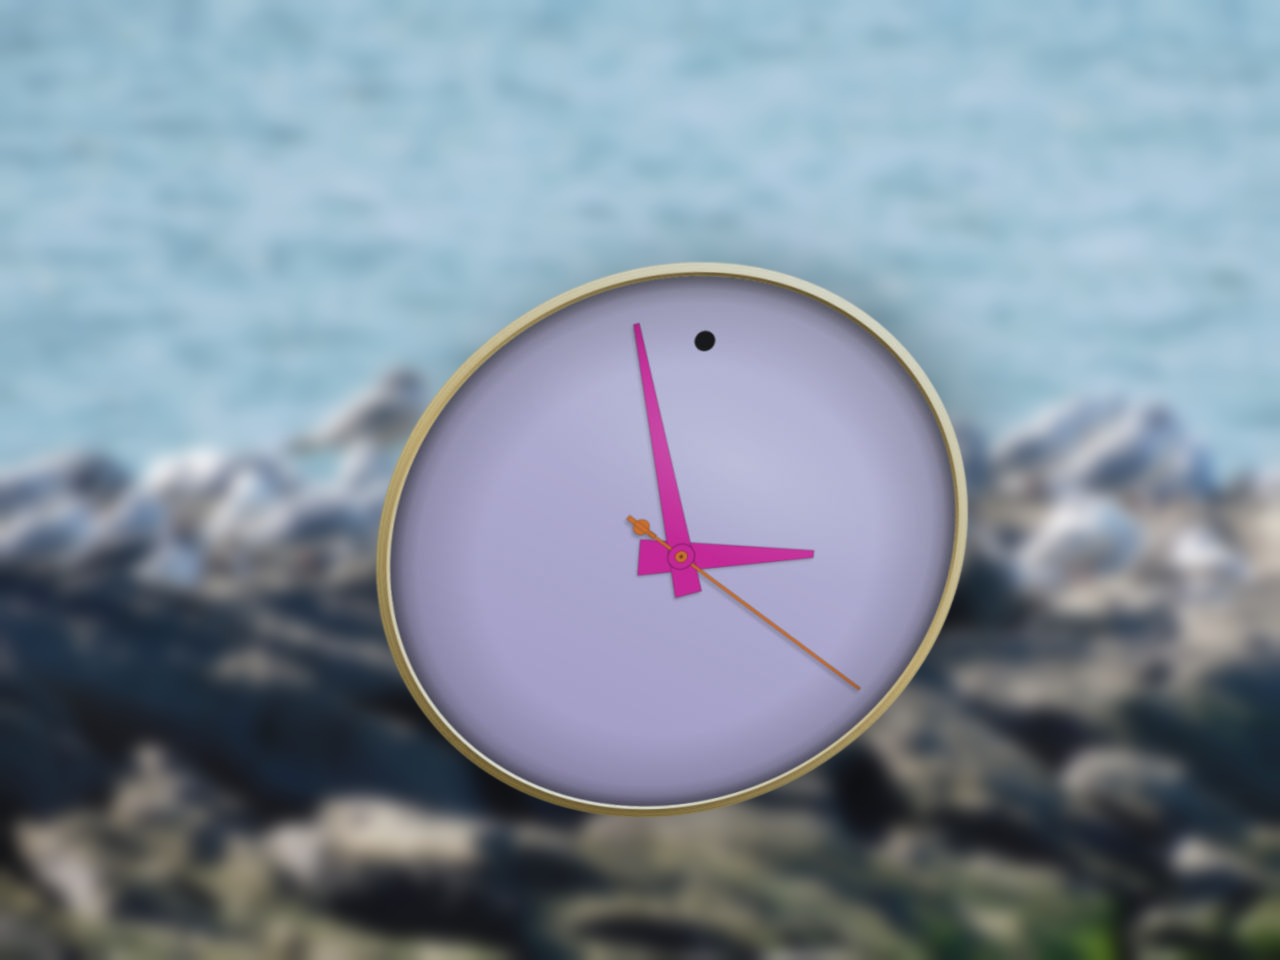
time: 2:57:21
